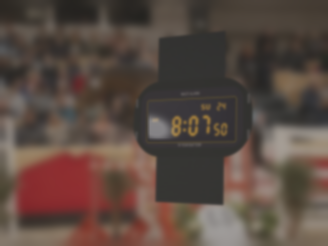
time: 8:07
